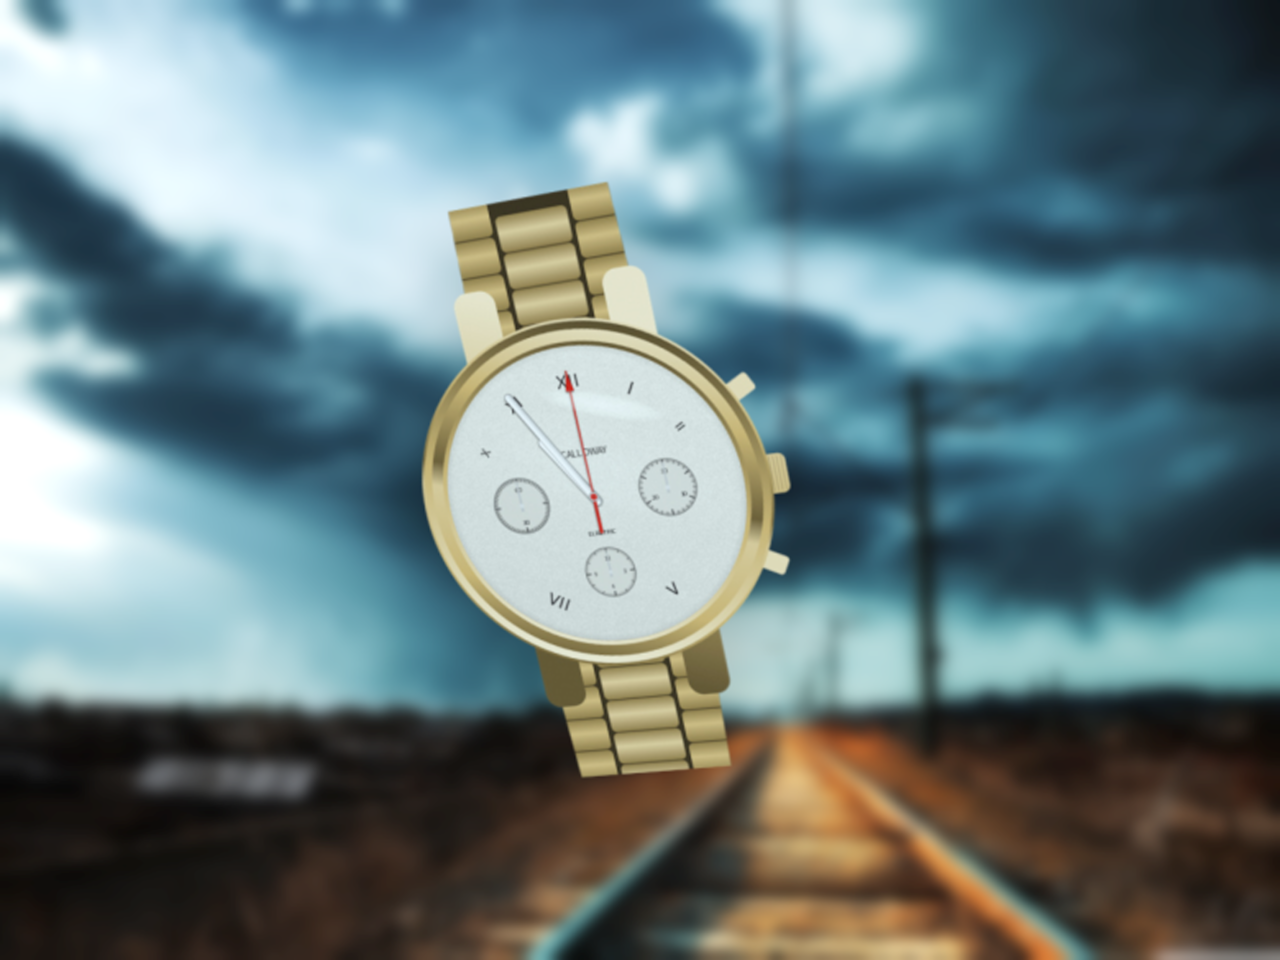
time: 10:55
